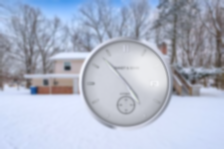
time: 4:53
